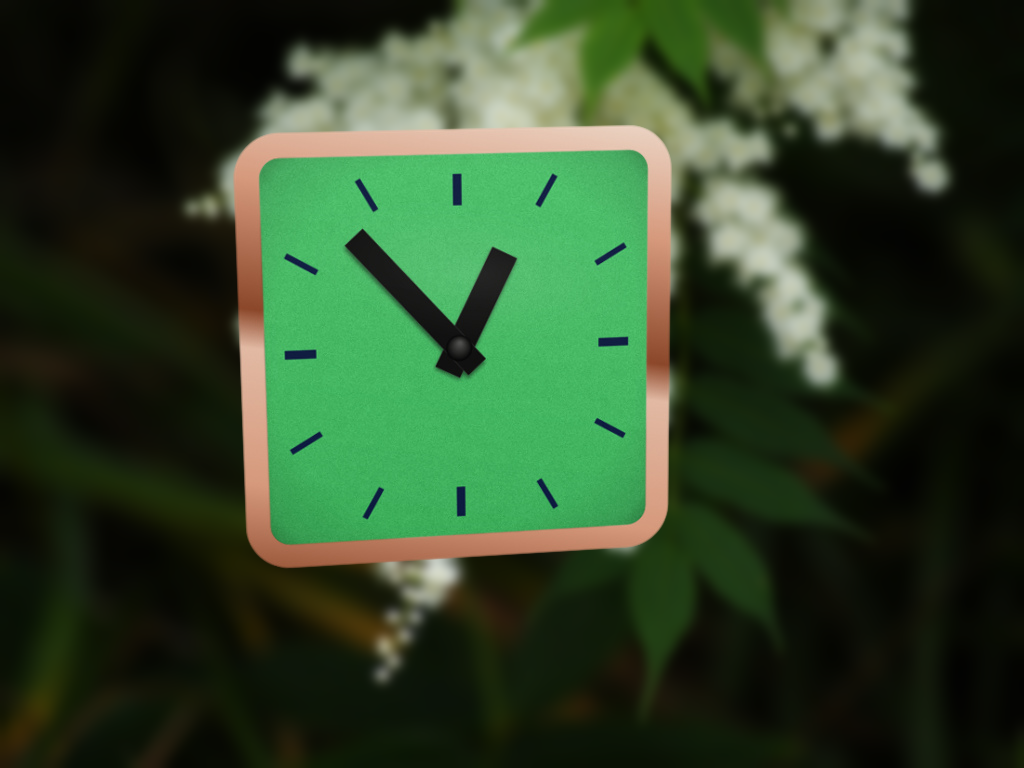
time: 12:53
